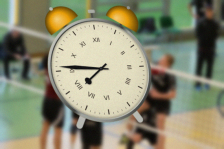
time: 7:46
